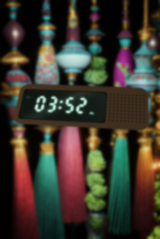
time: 3:52
